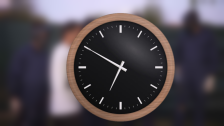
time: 6:50
